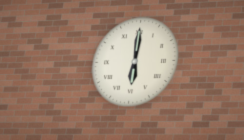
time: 6:00
